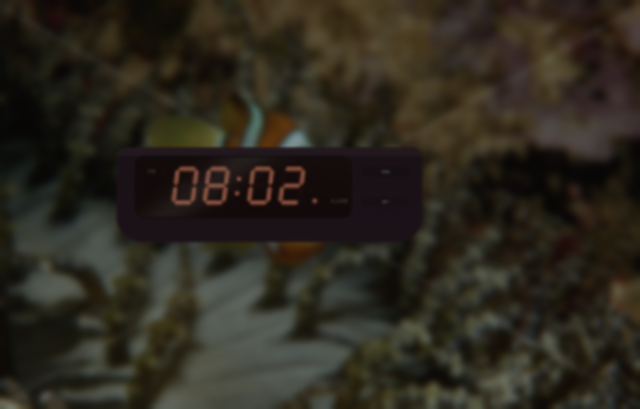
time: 8:02
